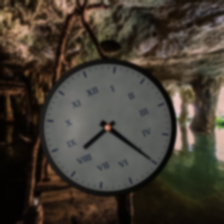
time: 8:25
